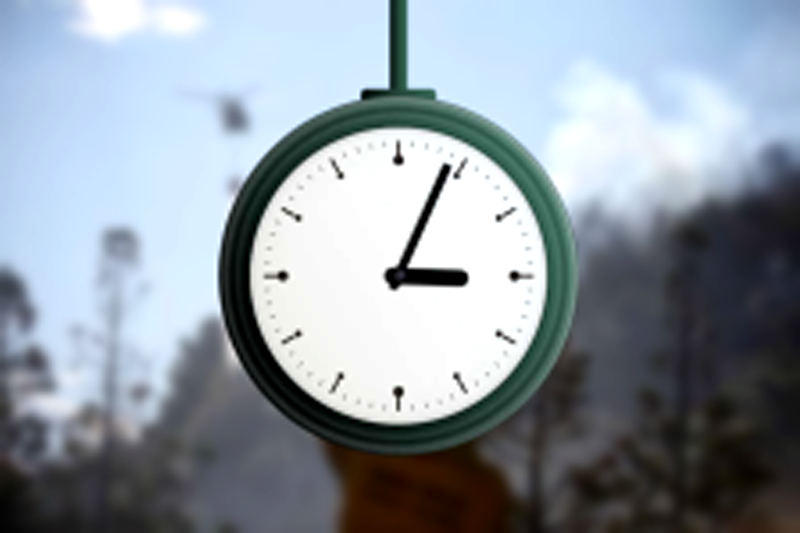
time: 3:04
